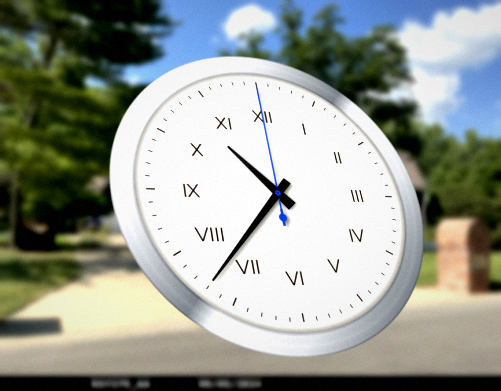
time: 10:37:00
